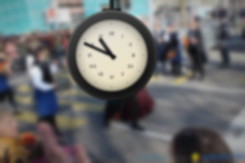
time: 10:49
